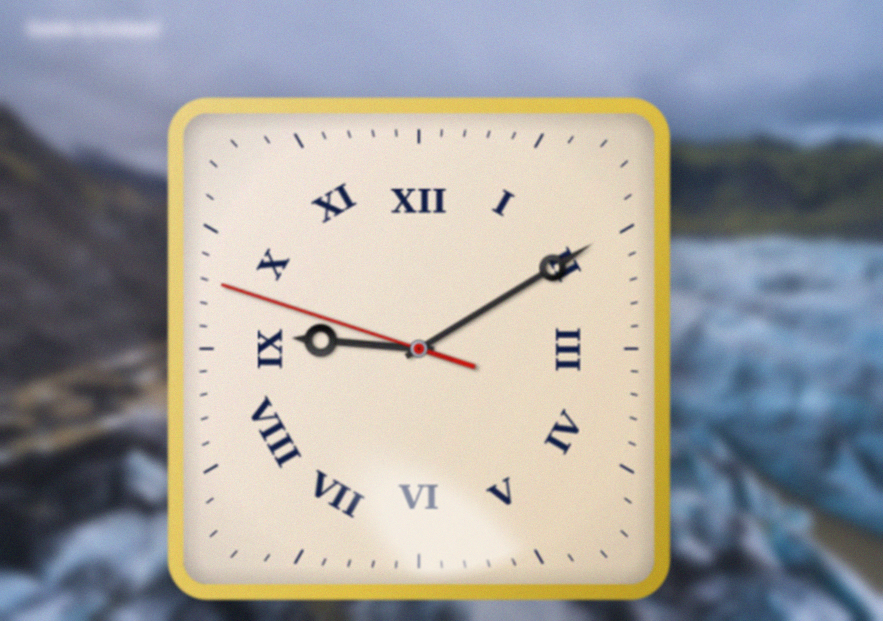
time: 9:09:48
